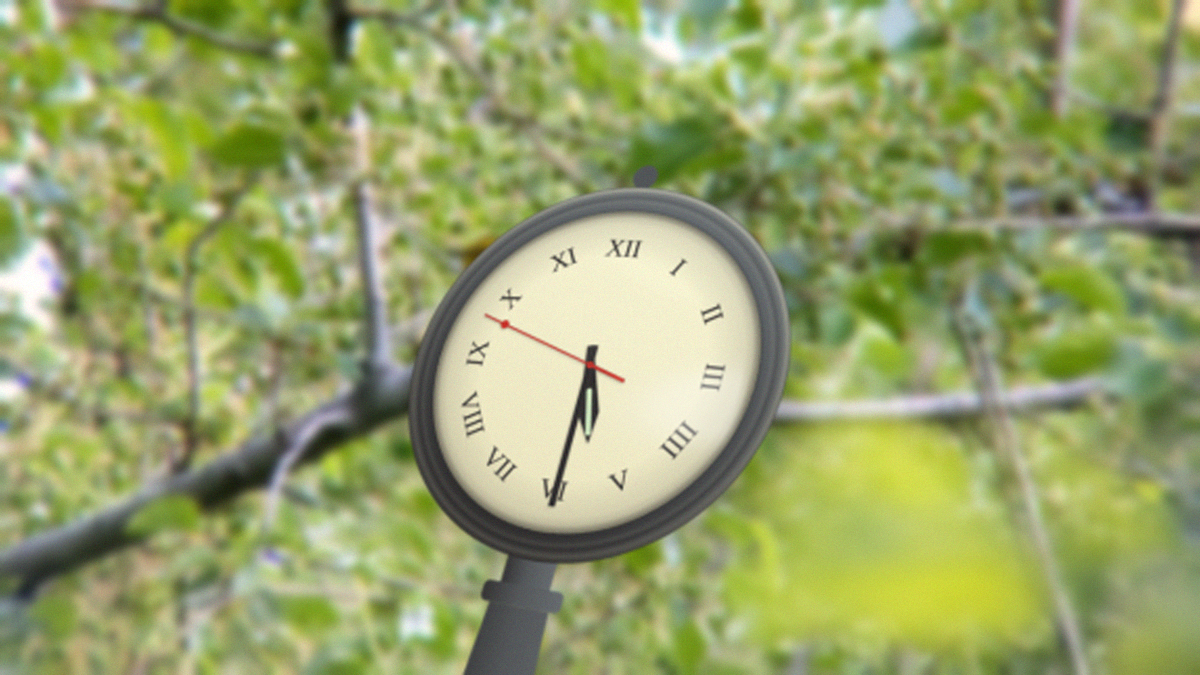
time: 5:29:48
